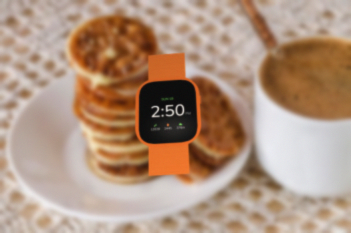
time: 2:50
